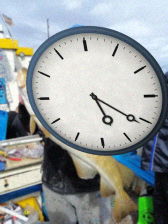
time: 5:21
